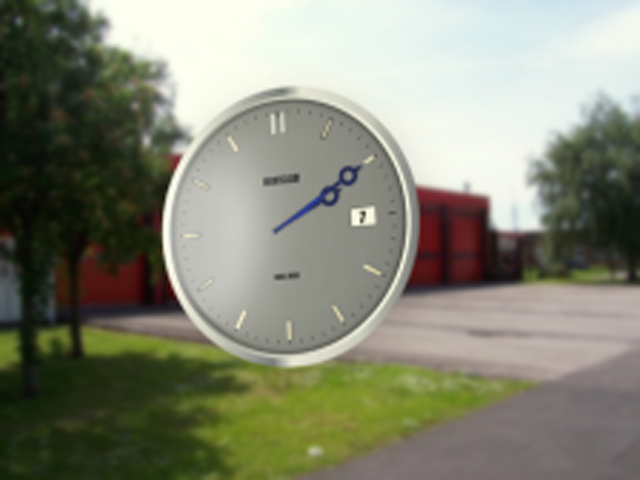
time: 2:10
